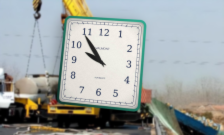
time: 9:54
